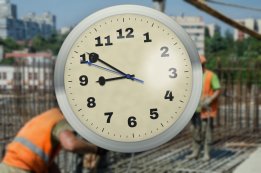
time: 8:50:49
